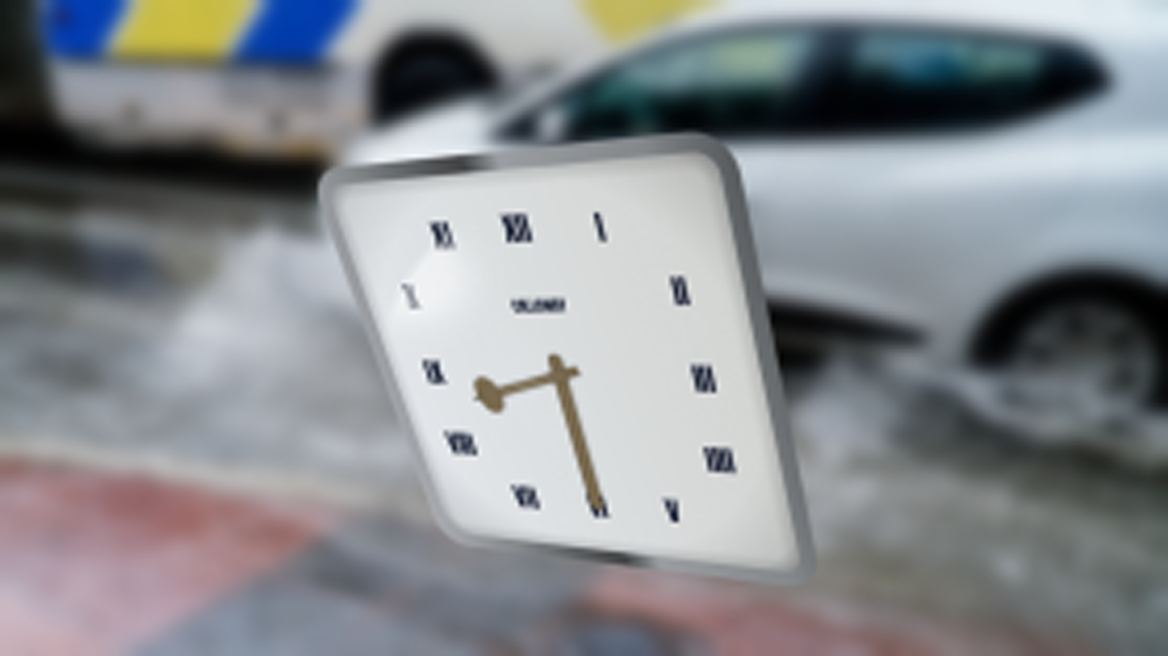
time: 8:30
